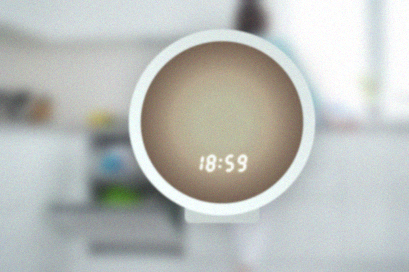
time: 18:59
